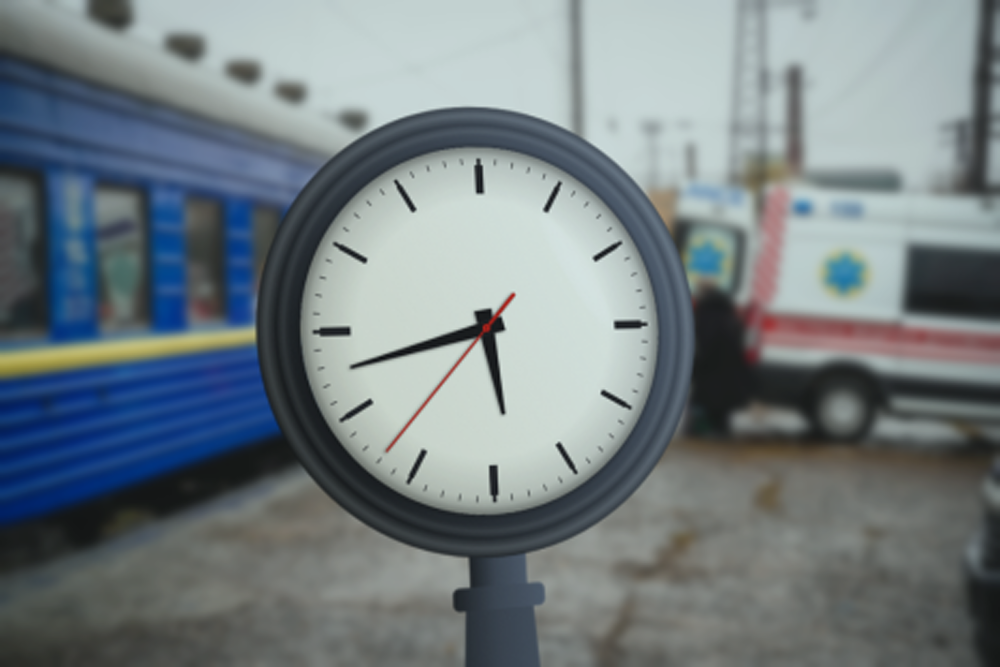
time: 5:42:37
